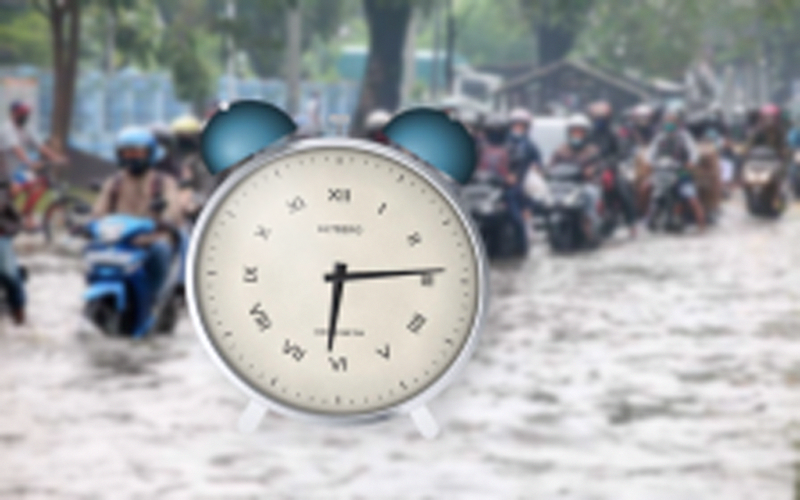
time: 6:14
